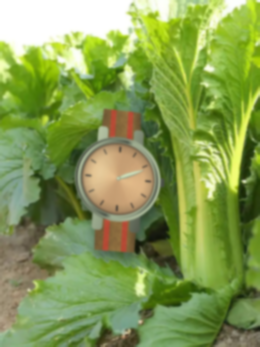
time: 2:11
